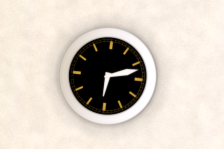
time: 6:12
